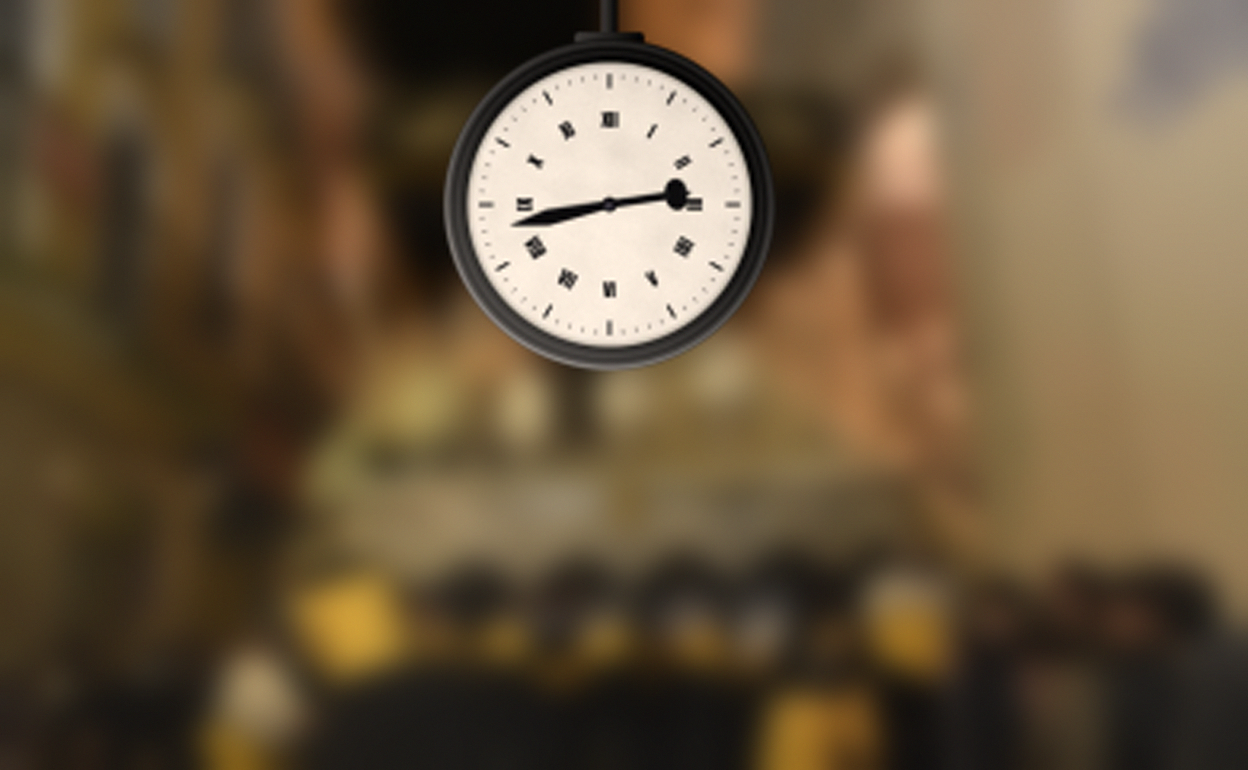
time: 2:43
